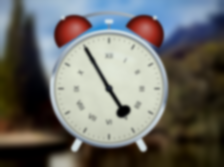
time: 4:55
